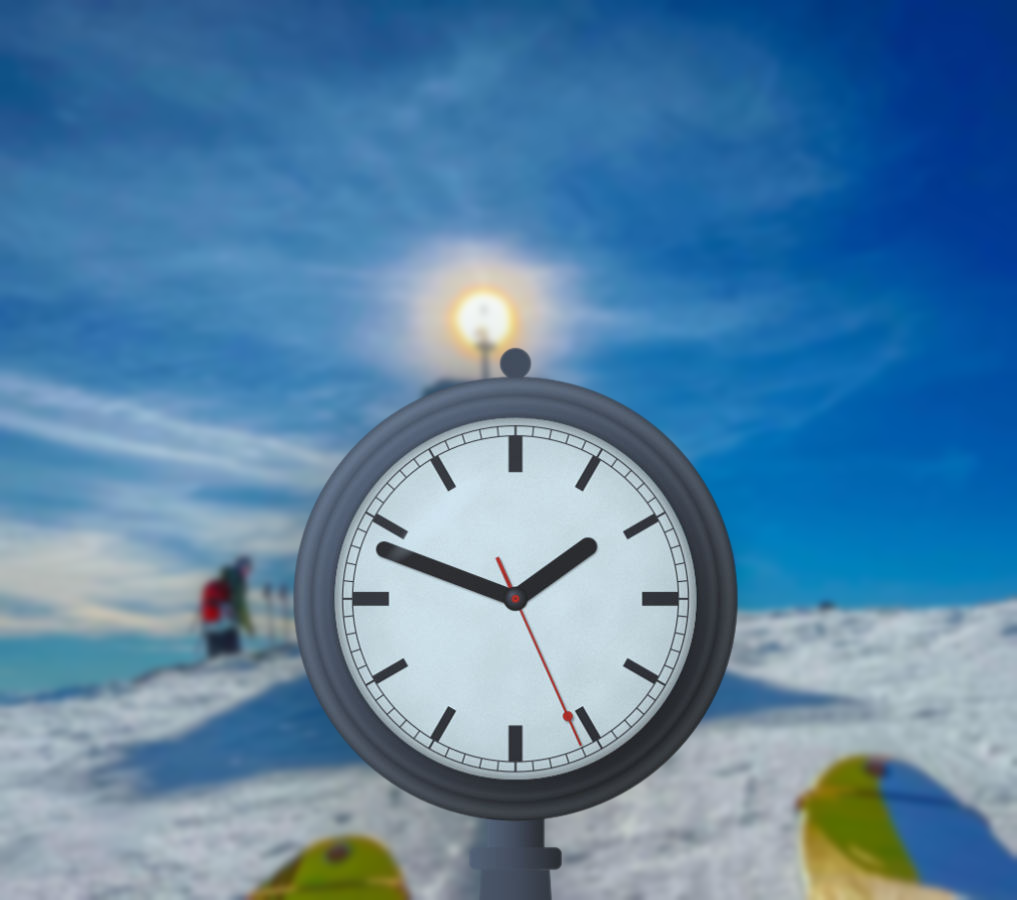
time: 1:48:26
